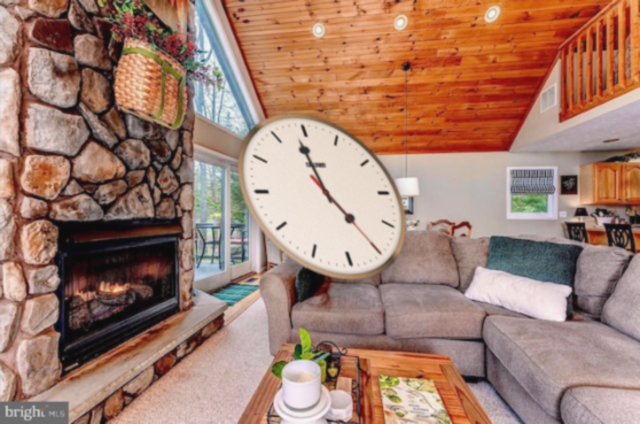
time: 4:58:25
